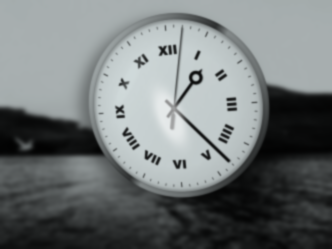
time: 1:23:02
